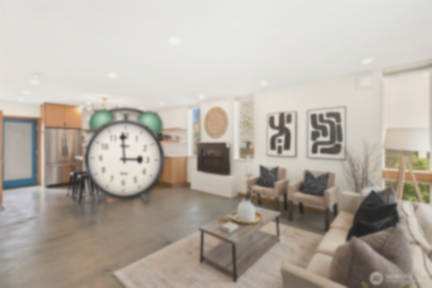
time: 2:59
